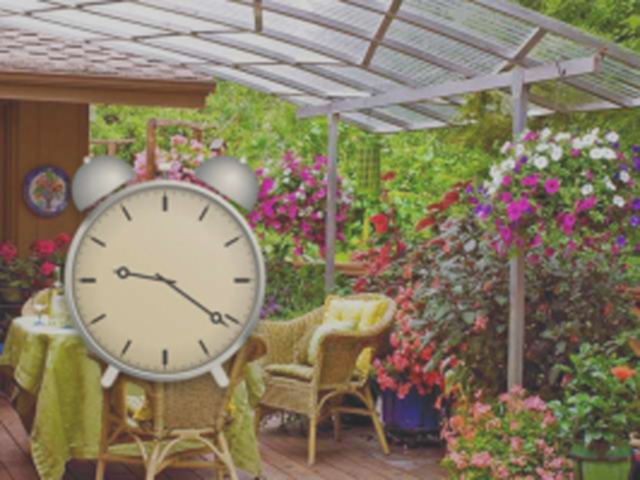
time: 9:21
